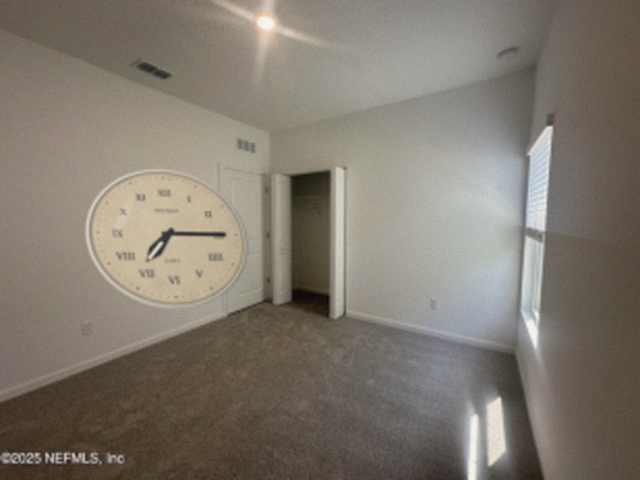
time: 7:15
